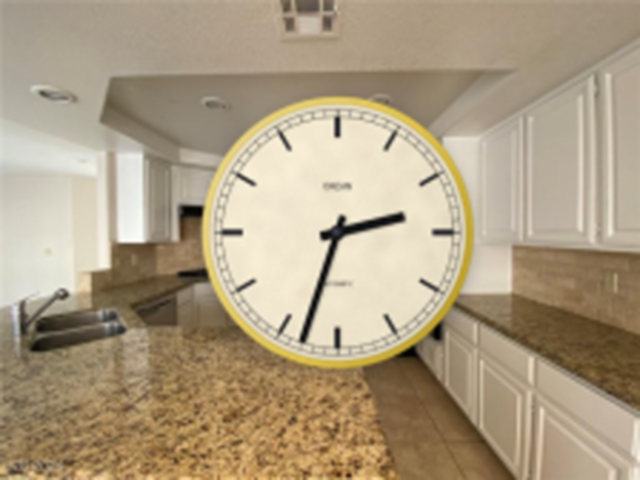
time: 2:33
